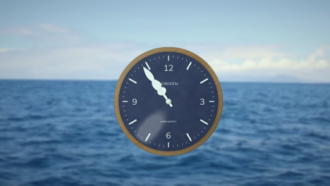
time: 10:54
